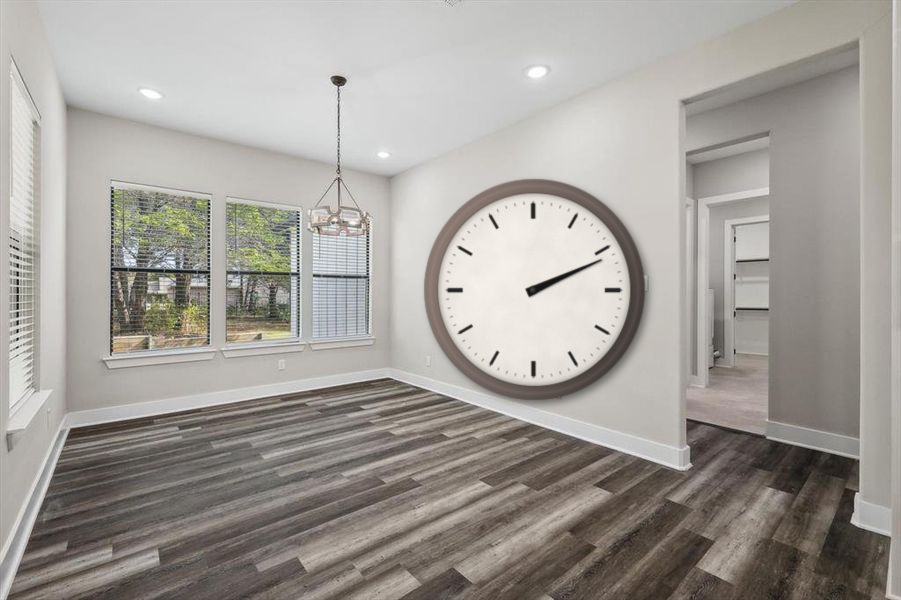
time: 2:11
